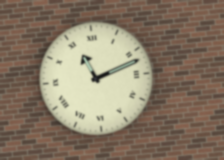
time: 11:12
